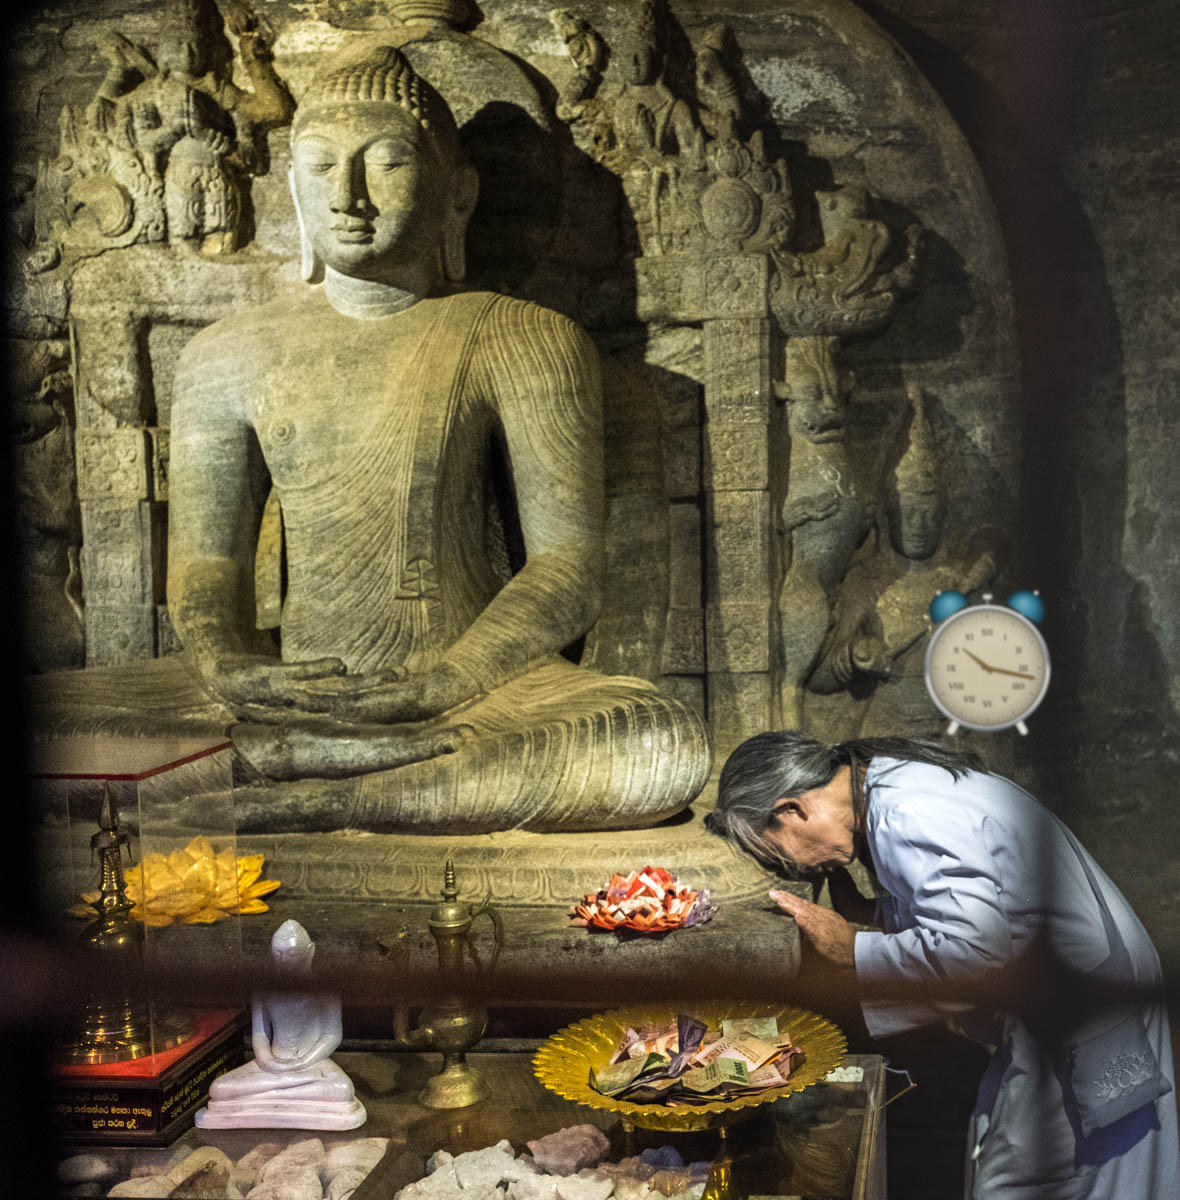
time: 10:17
